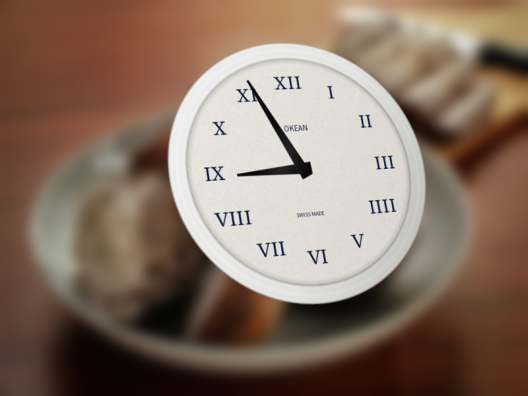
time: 8:56
